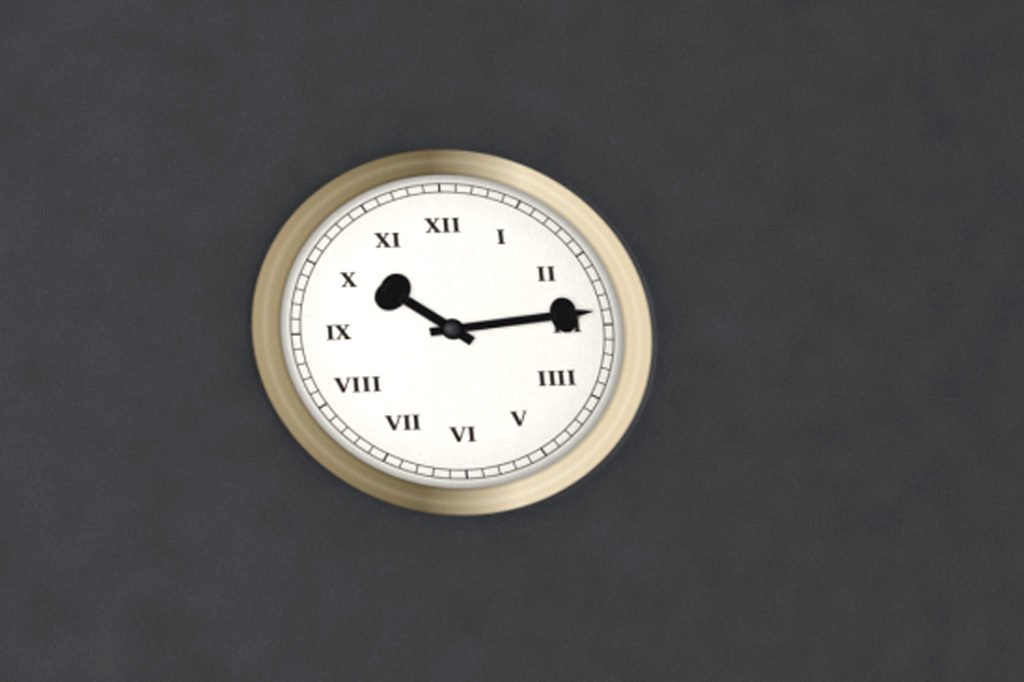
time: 10:14
